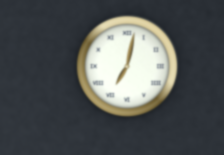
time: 7:02
